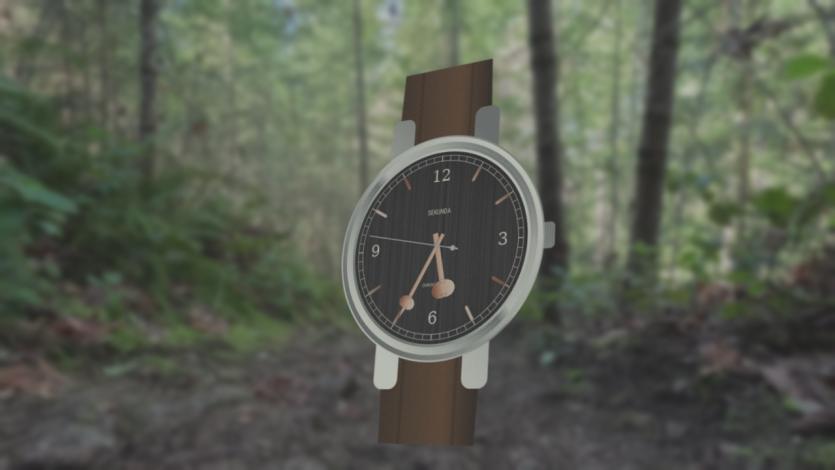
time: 5:34:47
